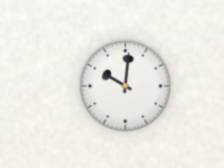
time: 10:01
